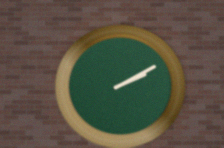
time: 2:10
